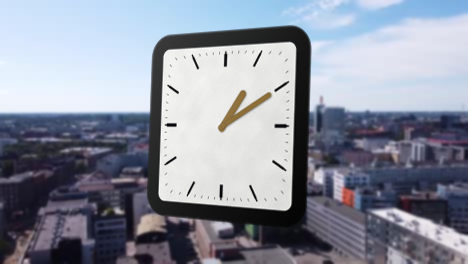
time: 1:10
